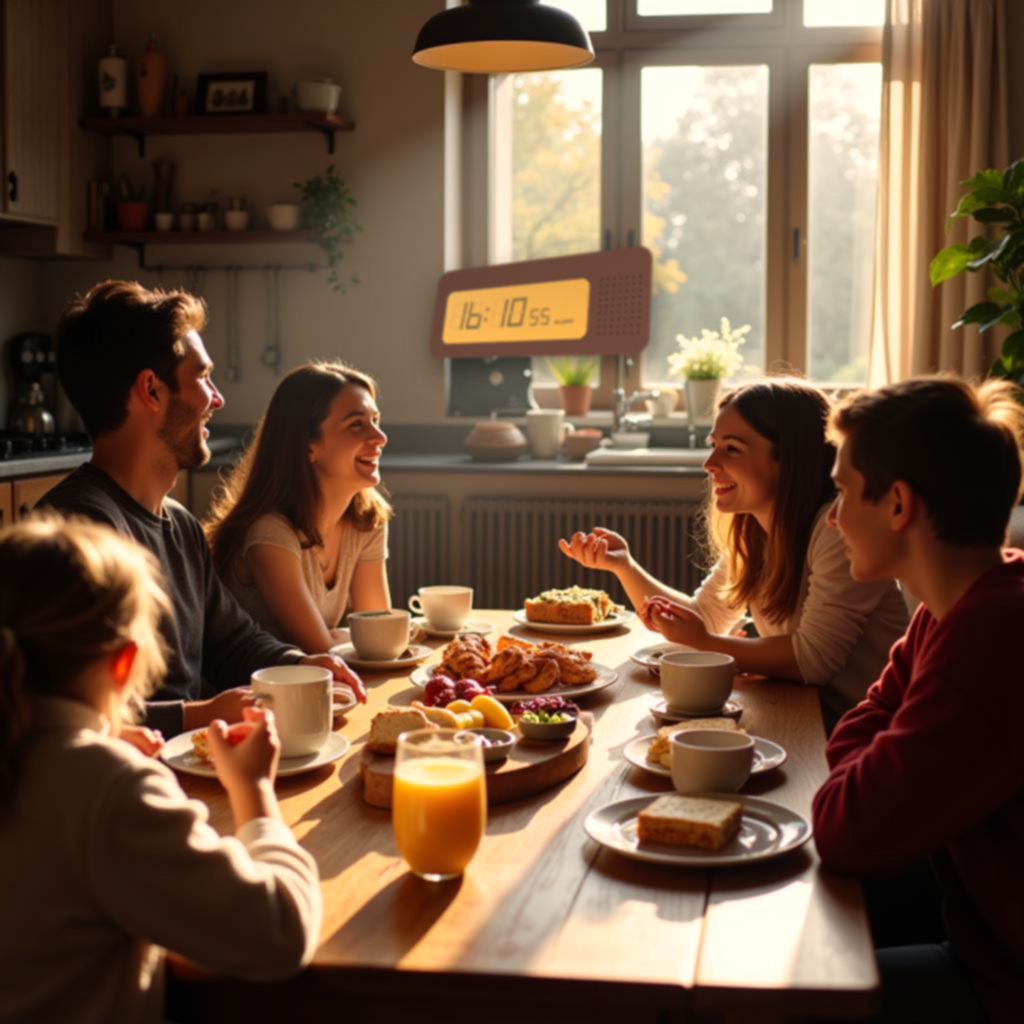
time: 16:10:55
